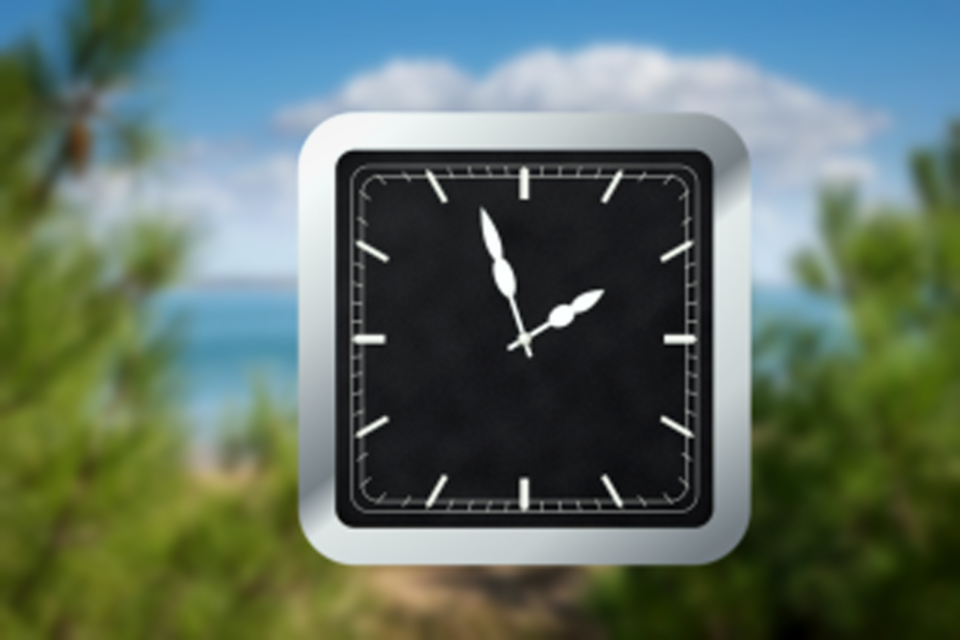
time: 1:57
